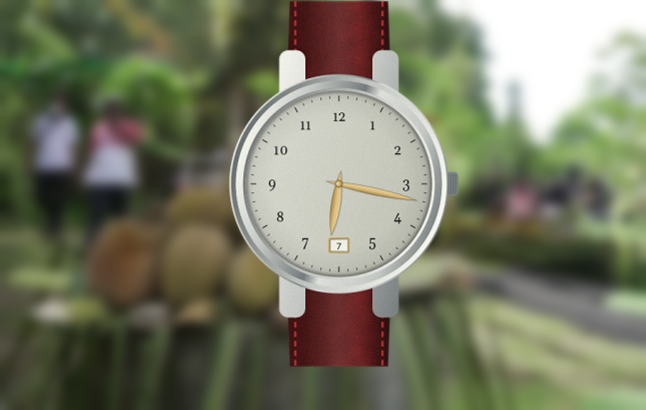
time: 6:17
